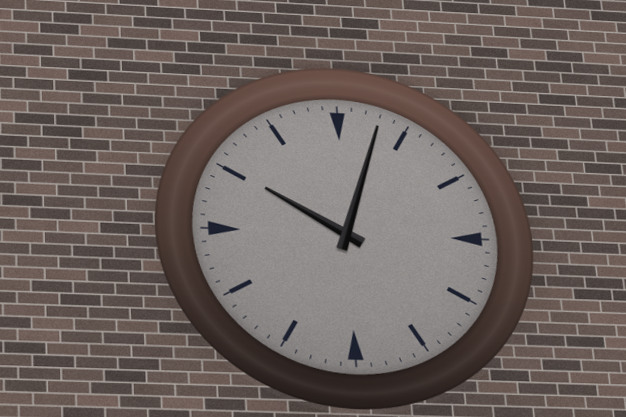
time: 10:03
